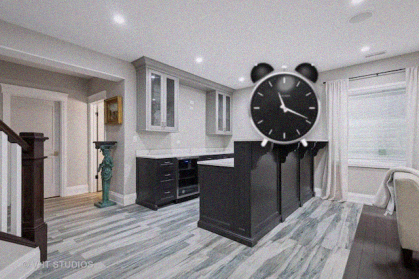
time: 11:19
